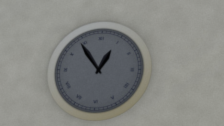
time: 12:54
